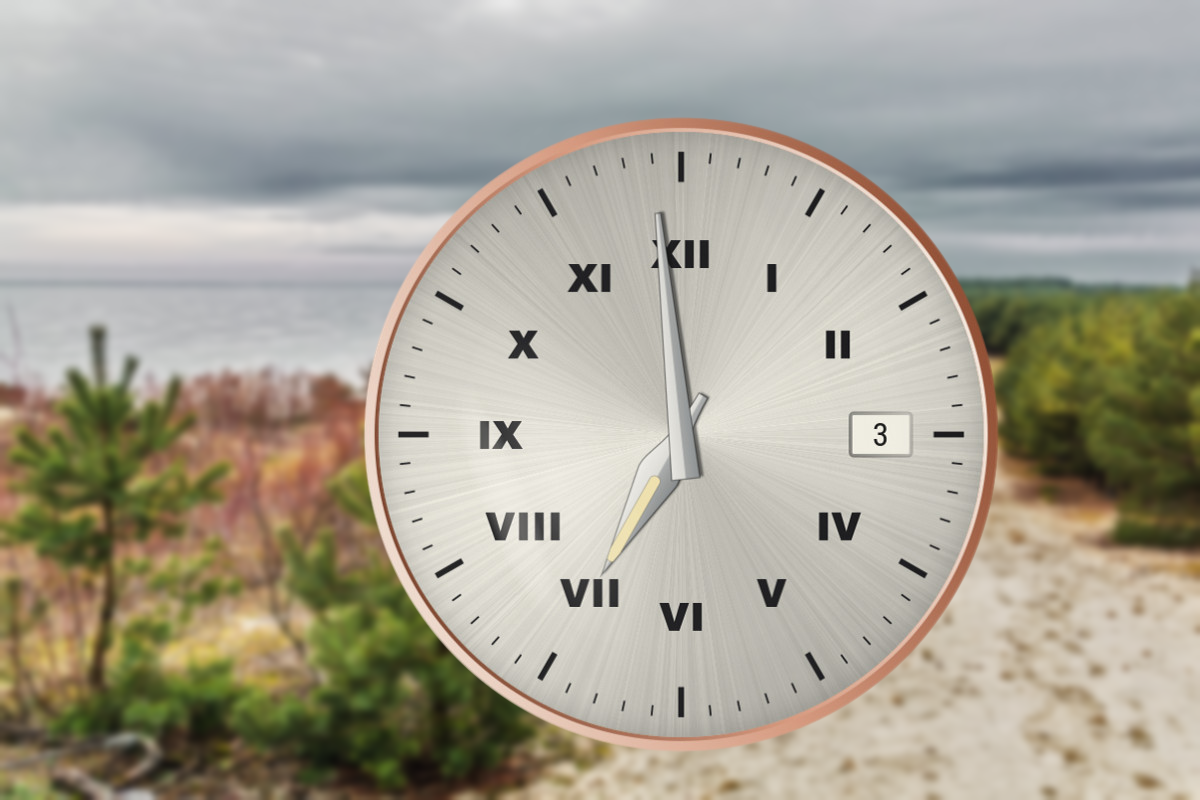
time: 6:59
